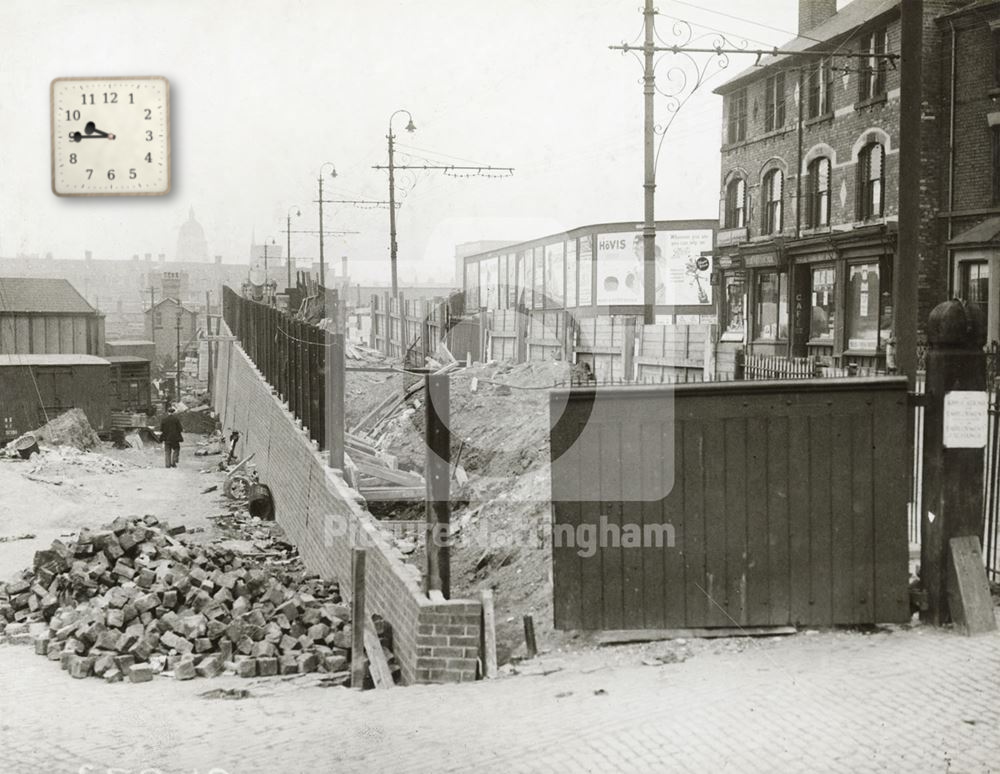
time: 9:45
